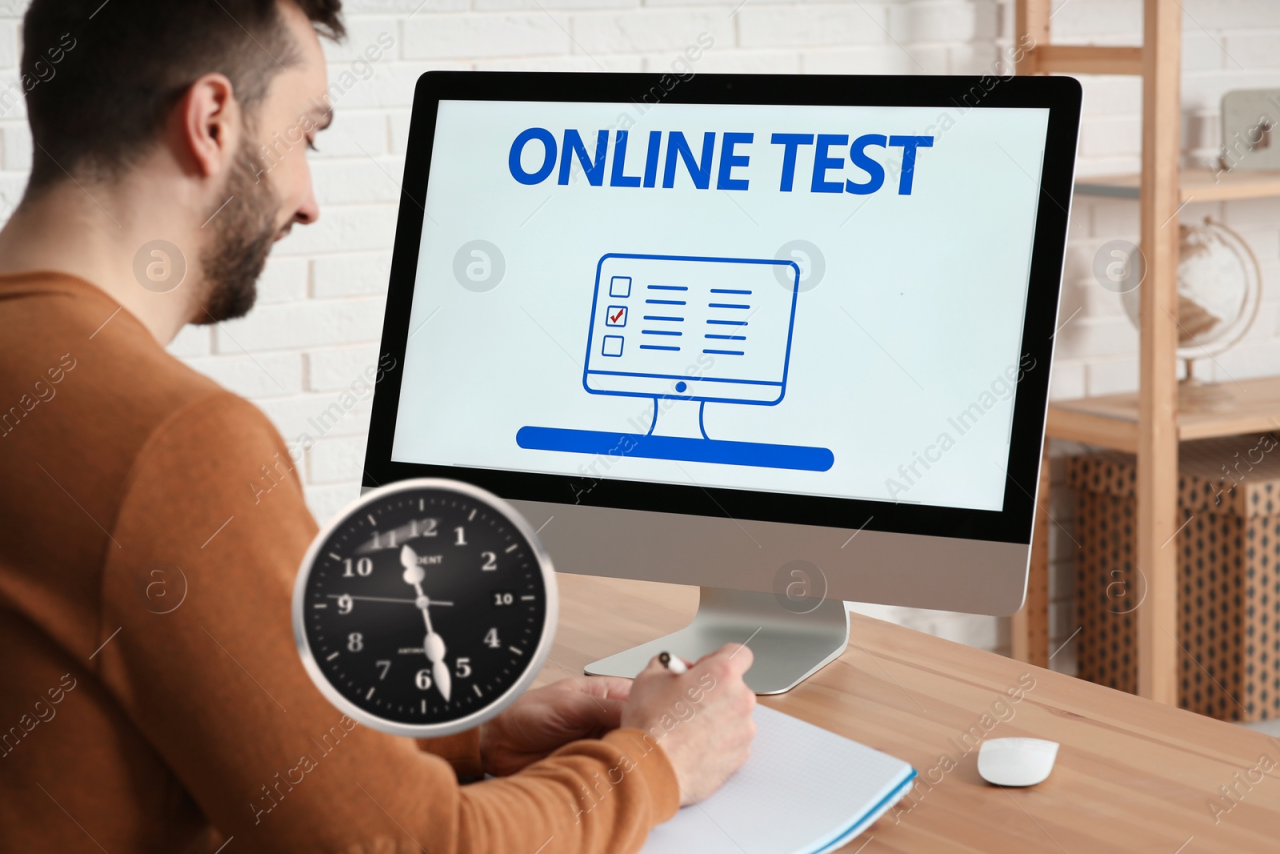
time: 11:27:46
